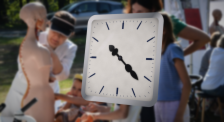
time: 10:22
